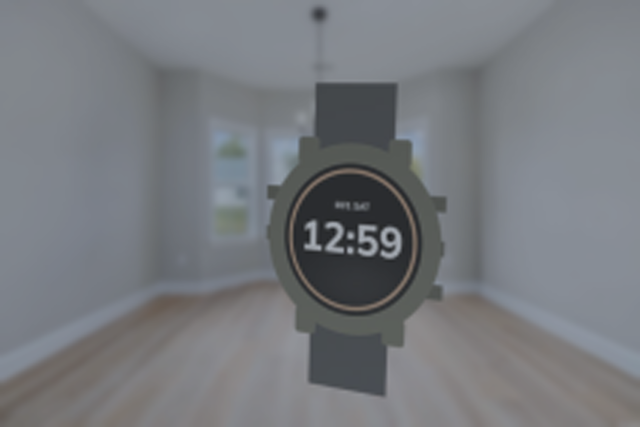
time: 12:59
